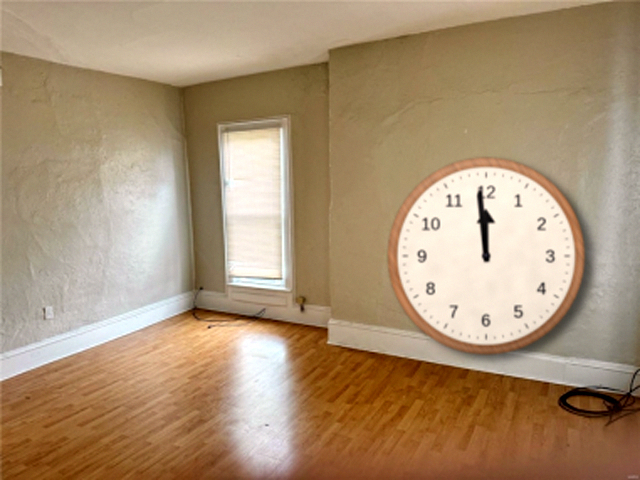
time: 11:59
